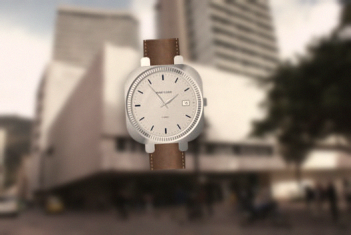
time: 1:54
